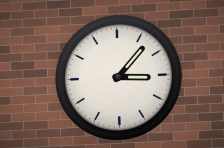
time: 3:07
